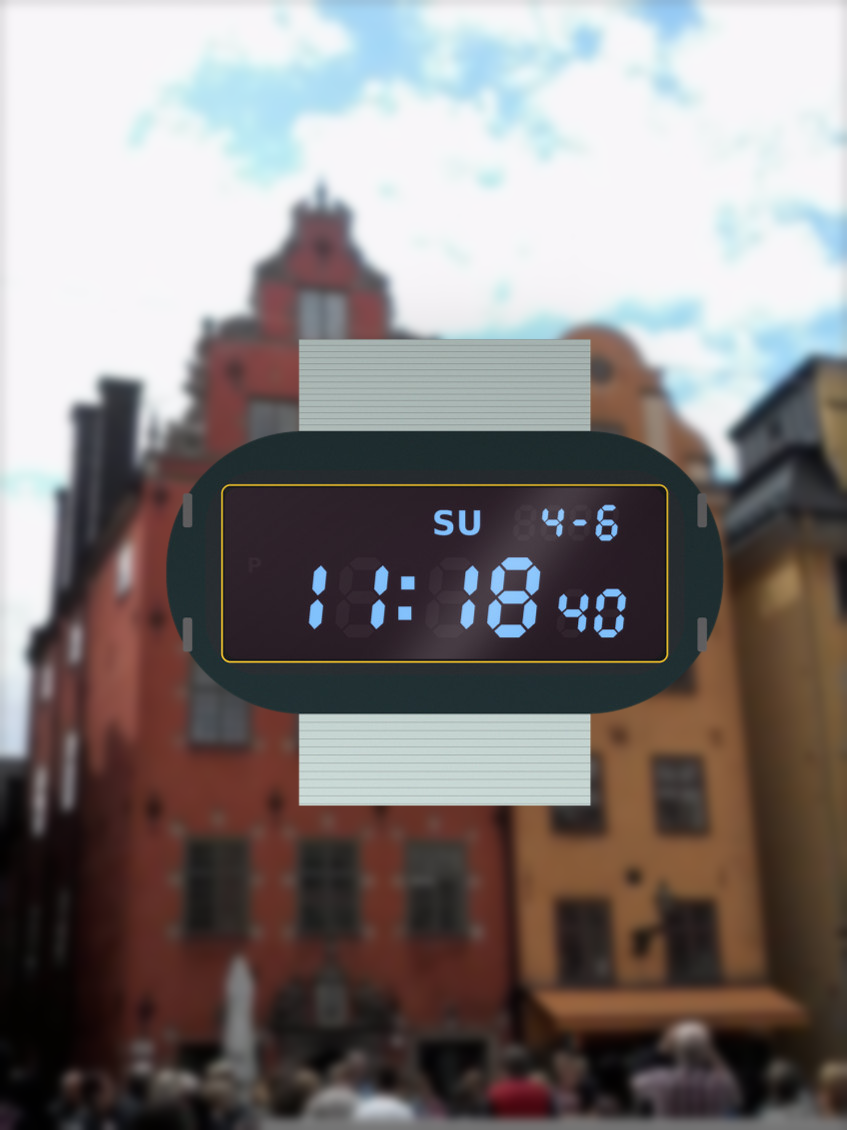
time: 11:18:40
